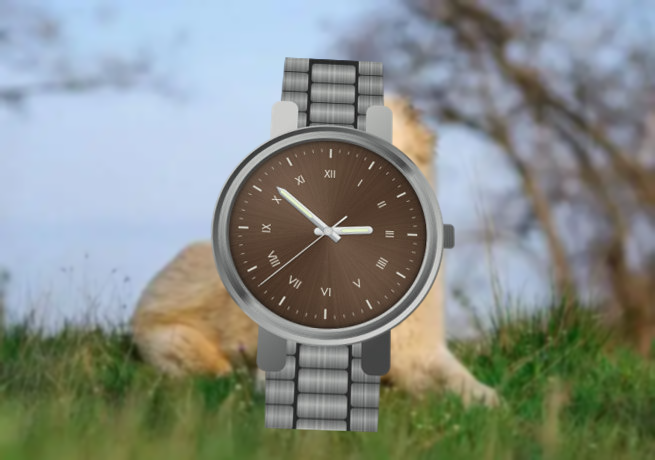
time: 2:51:38
